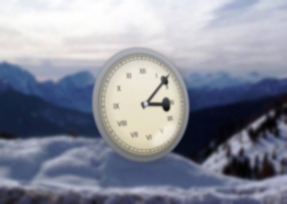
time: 3:08
